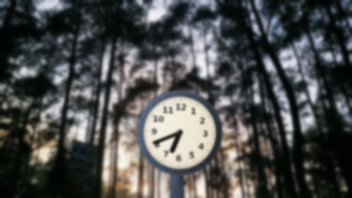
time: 6:41
